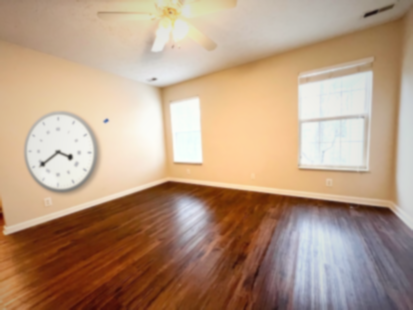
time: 3:39
